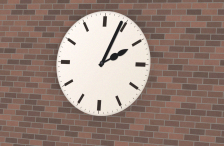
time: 2:04
